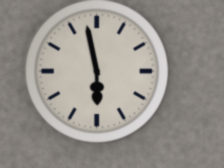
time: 5:58
